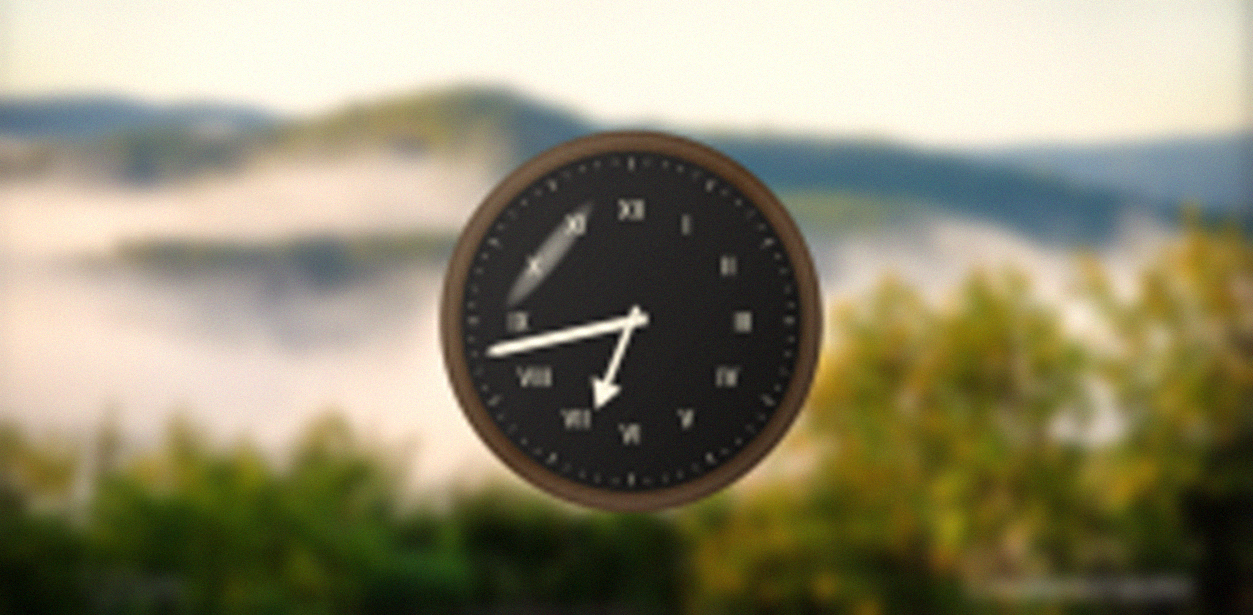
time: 6:43
